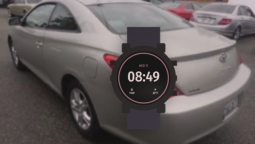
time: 8:49
